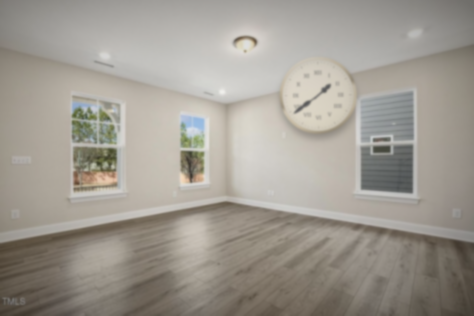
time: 1:39
